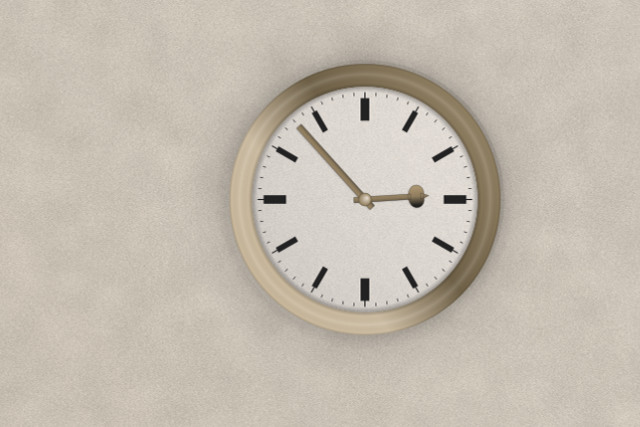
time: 2:53
